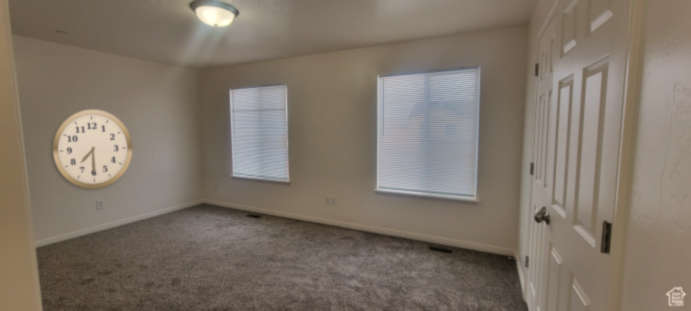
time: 7:30
